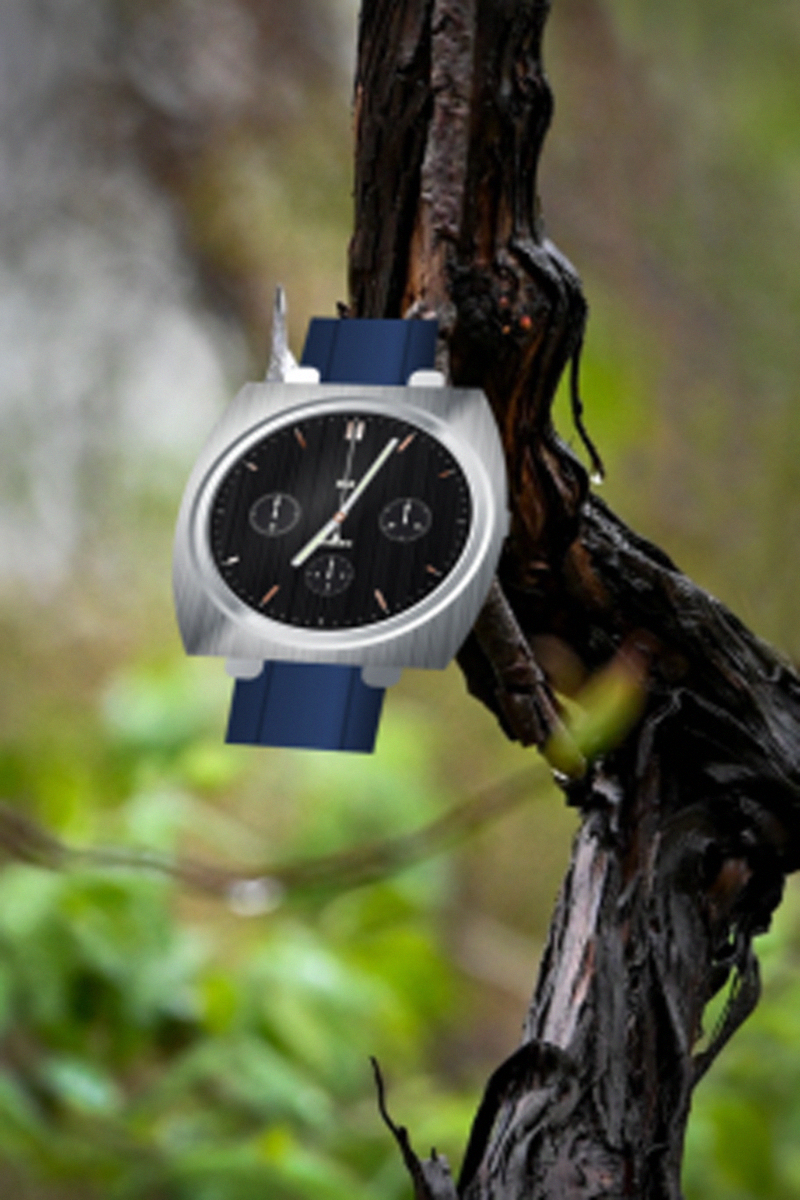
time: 7:04
